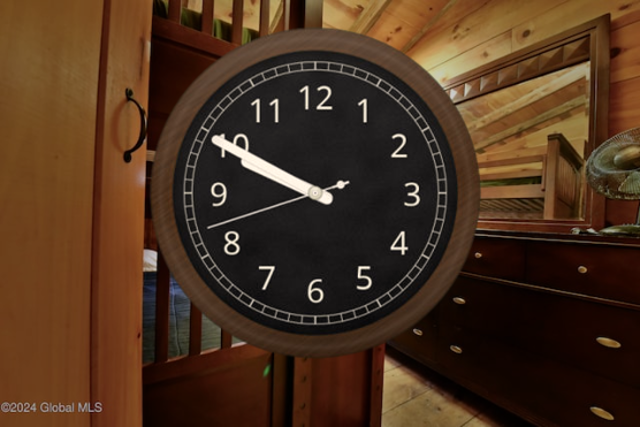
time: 9:49:42
